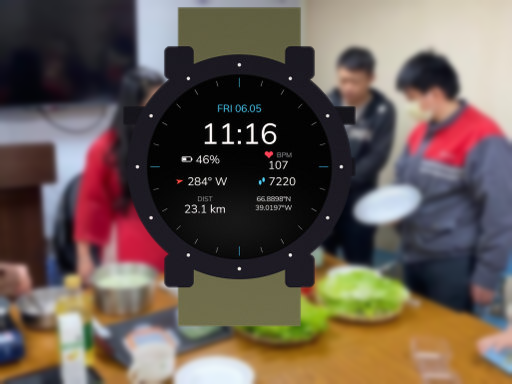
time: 11:16
